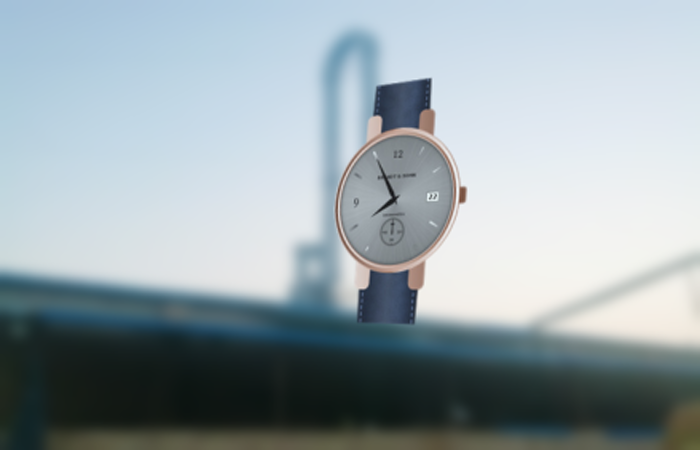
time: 7:55
